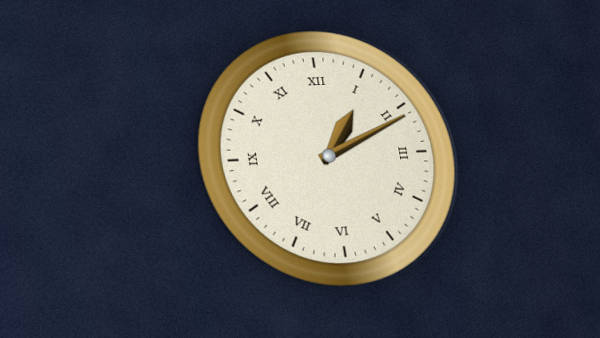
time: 1:11
